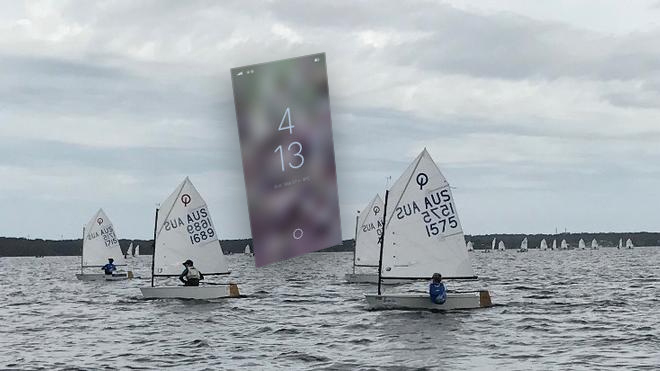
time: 4:13
